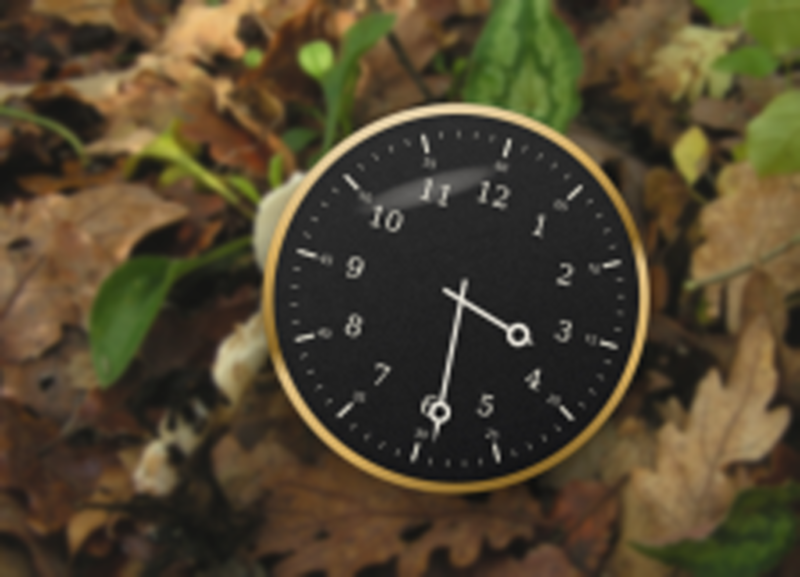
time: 3:29
